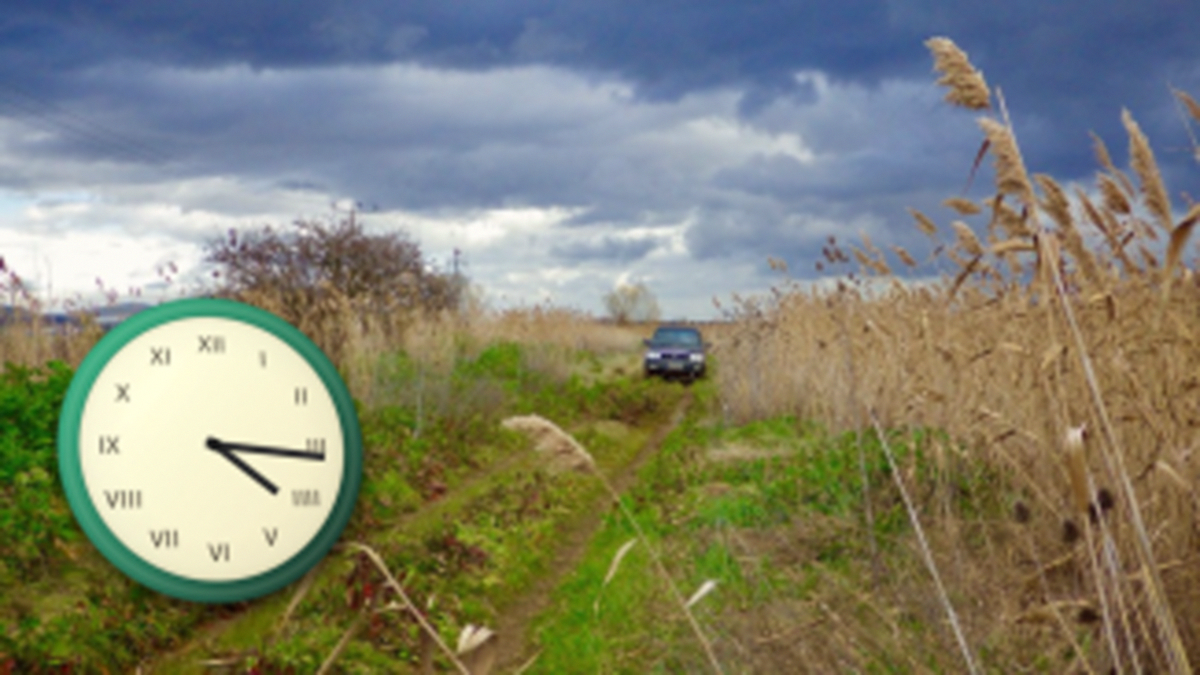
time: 4:16
